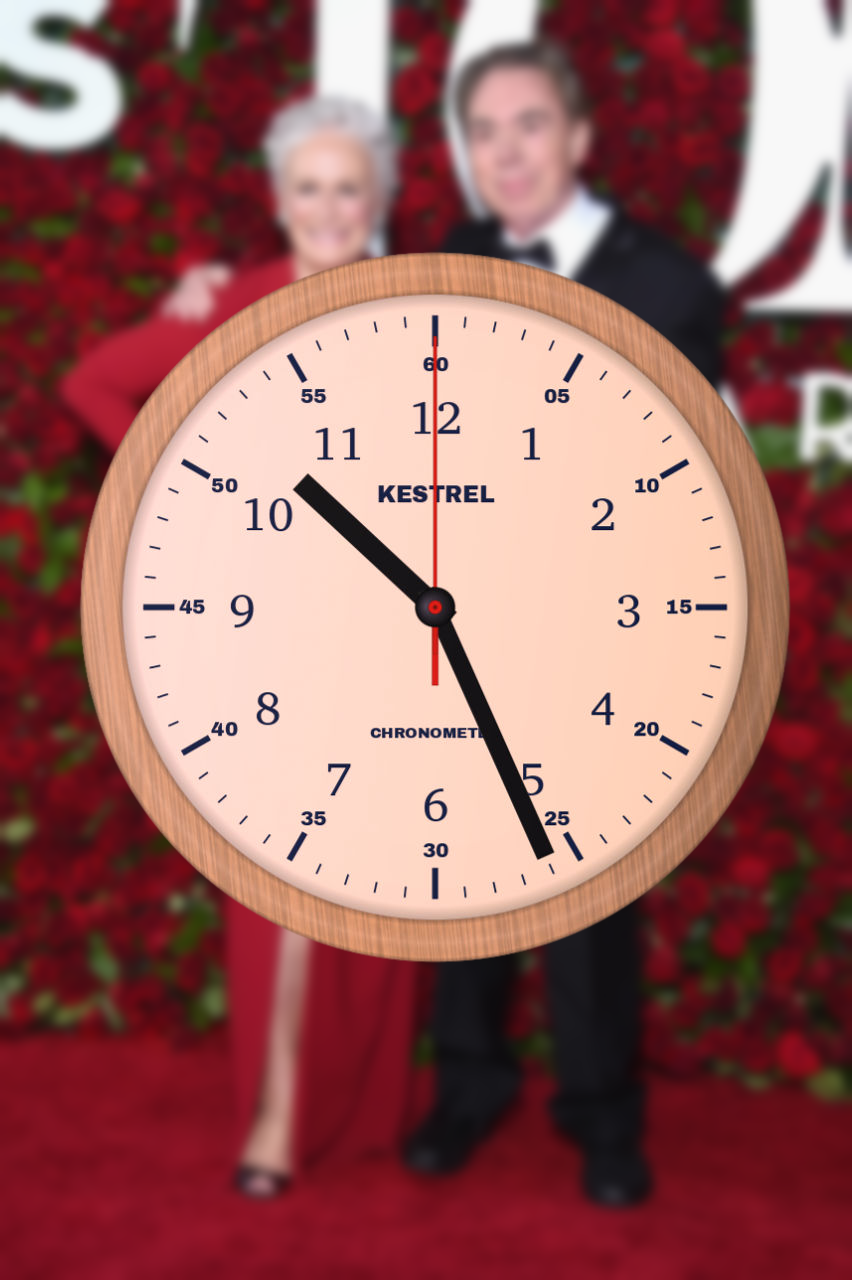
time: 10:26:00
